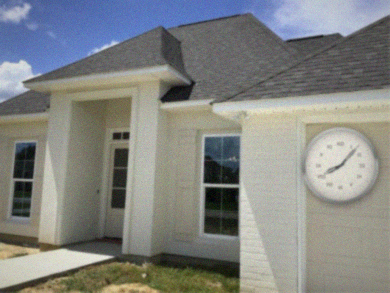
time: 8:07
